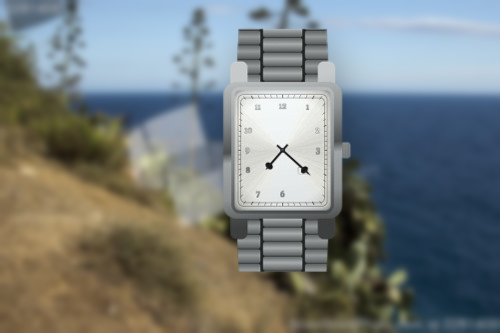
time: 7:22
